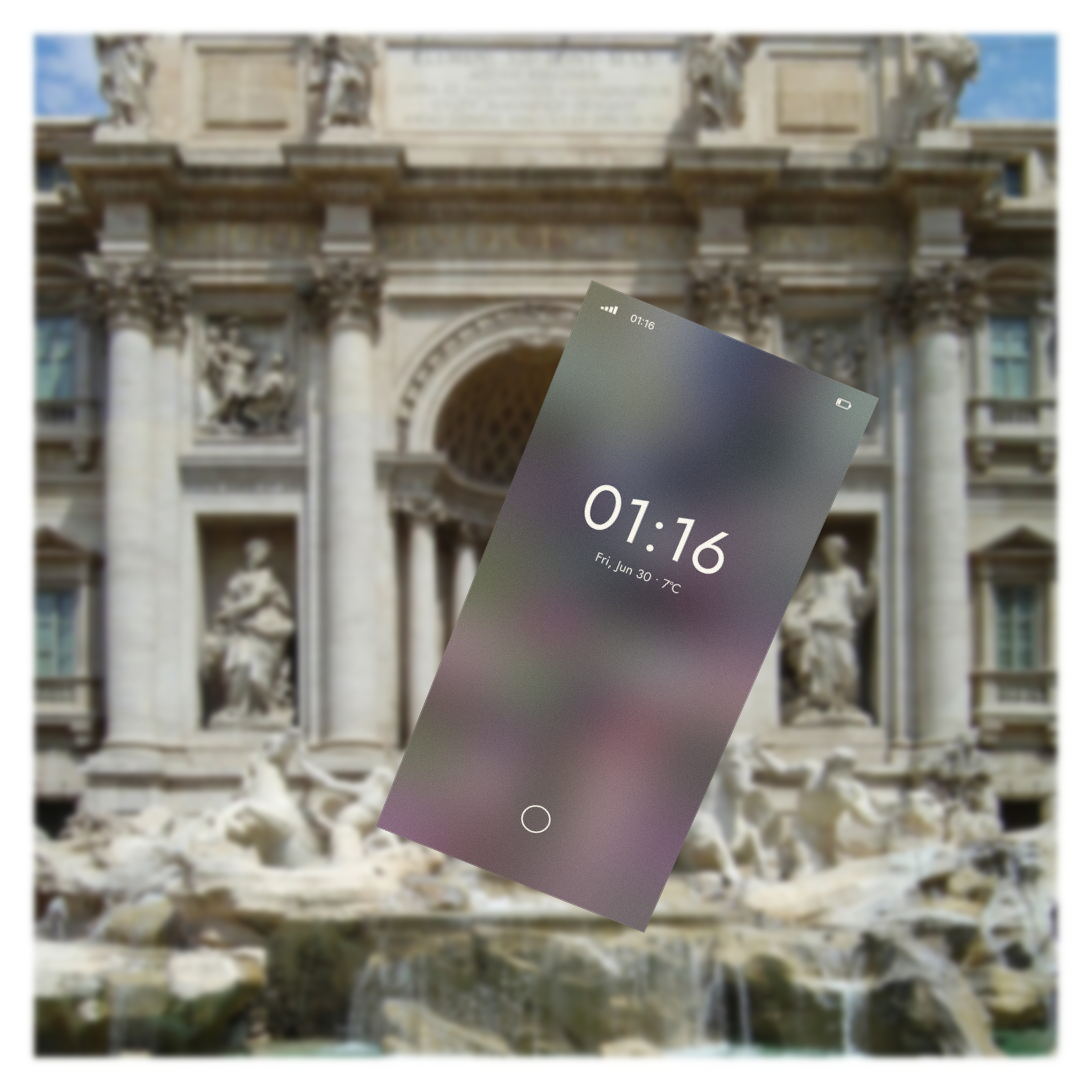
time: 1:16
